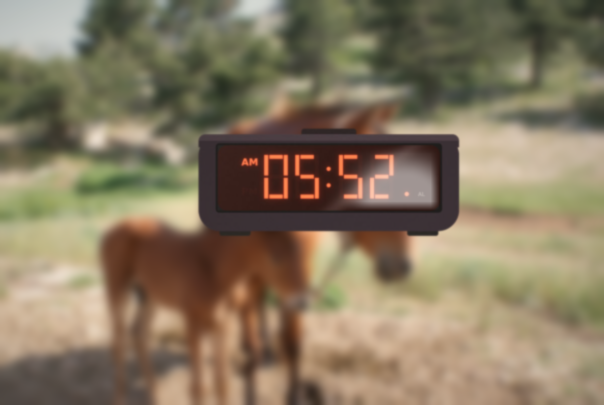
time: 5:52
